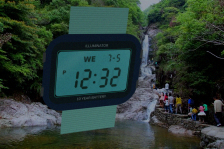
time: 12:32
